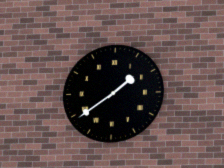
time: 1:39
